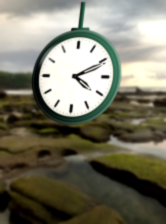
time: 4:11
